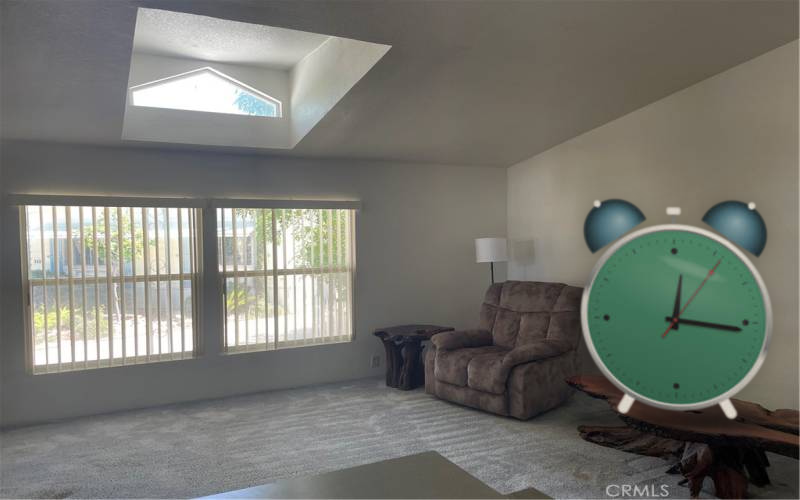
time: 12:16:06
